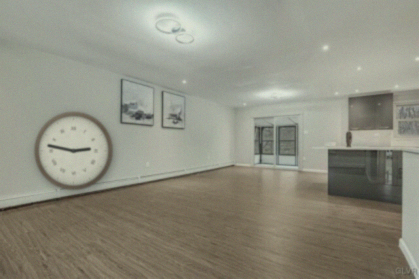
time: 2:47
